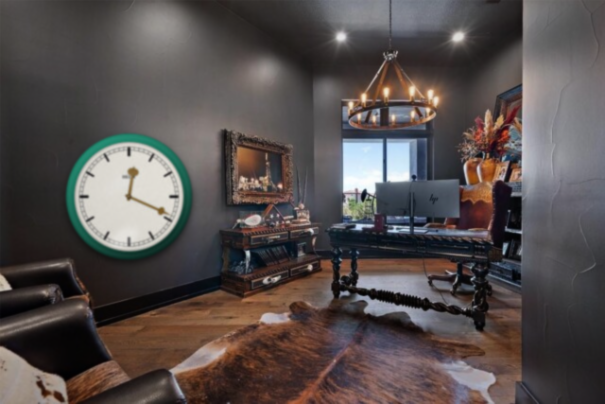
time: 12:19
